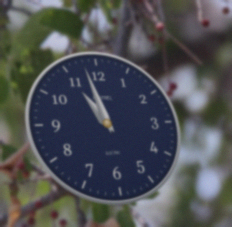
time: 10:58
